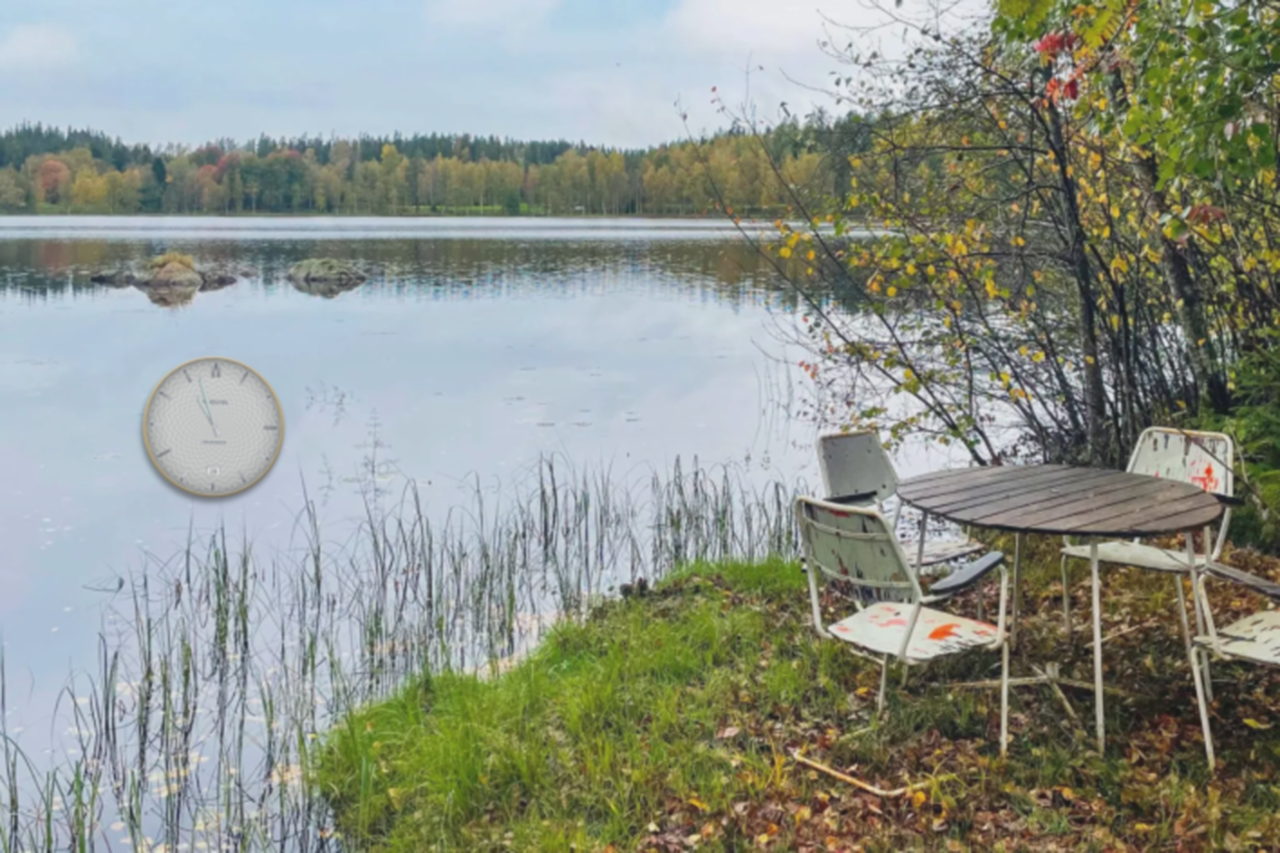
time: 10:57
